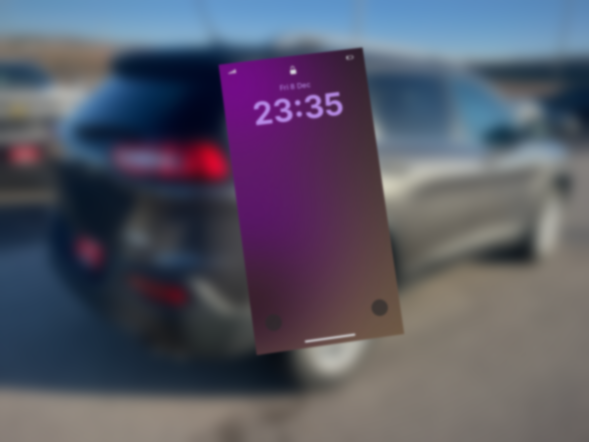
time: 23:35
